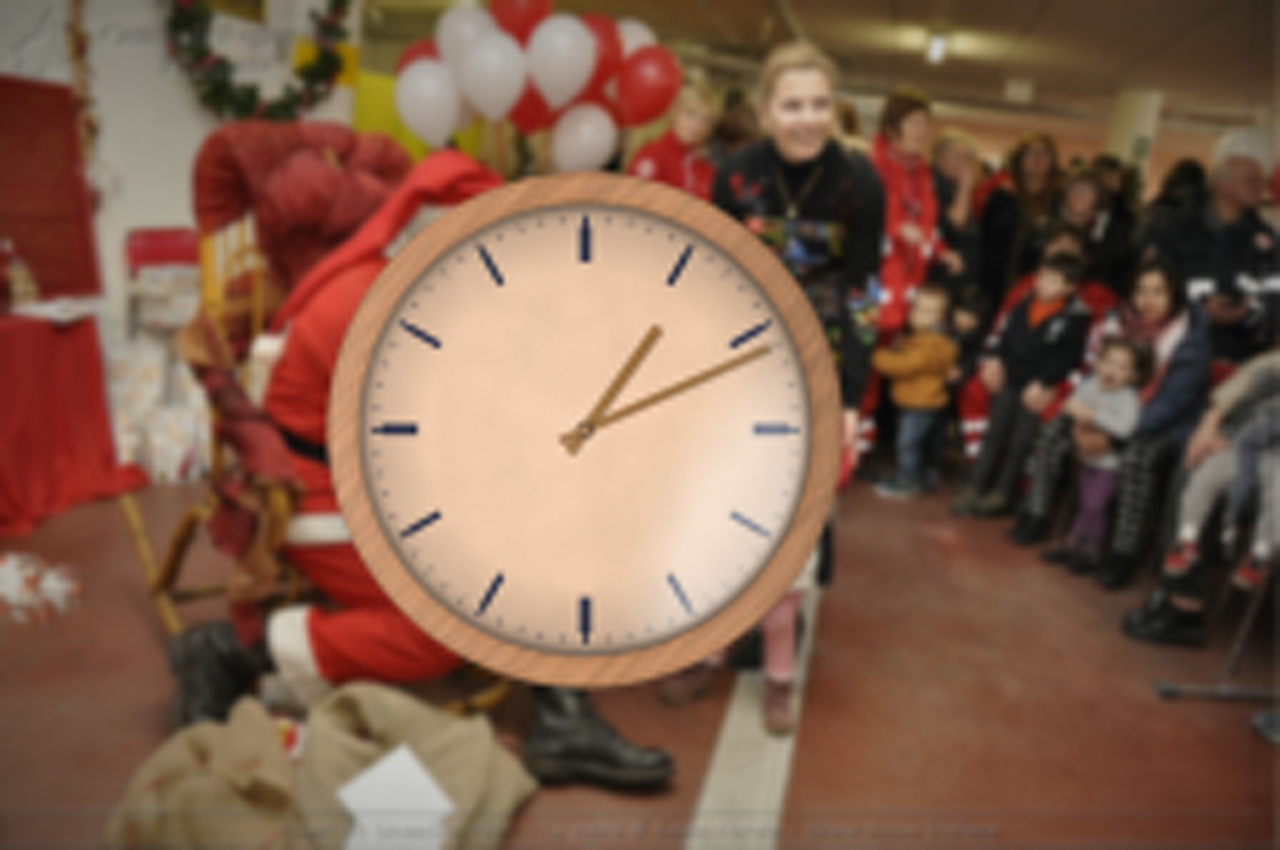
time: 1:11
